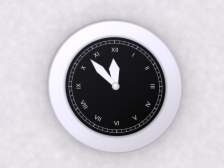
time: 11:53
